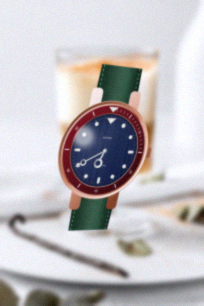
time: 6:40
